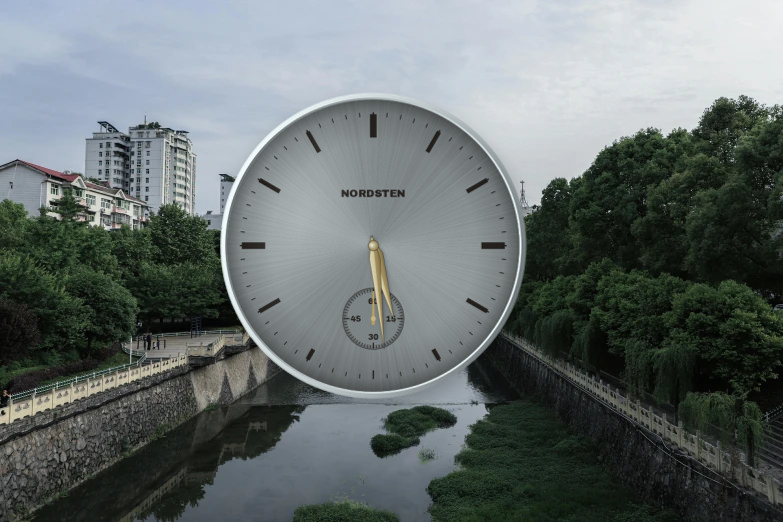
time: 5:29
